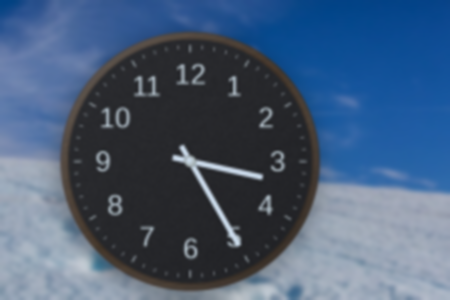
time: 3:25
